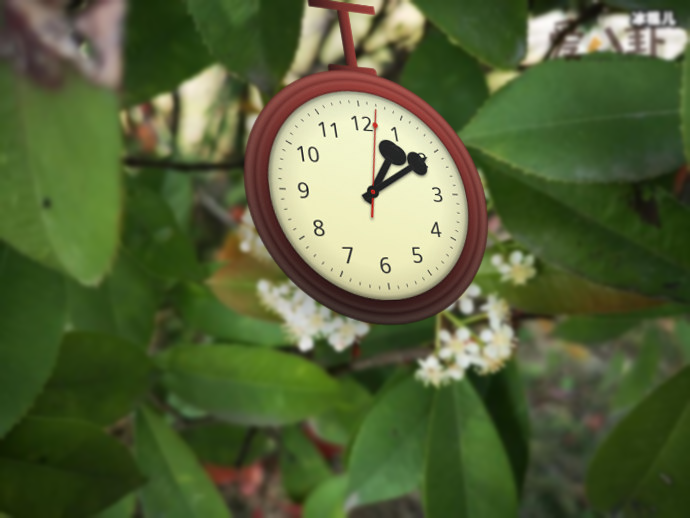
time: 1:10:02
